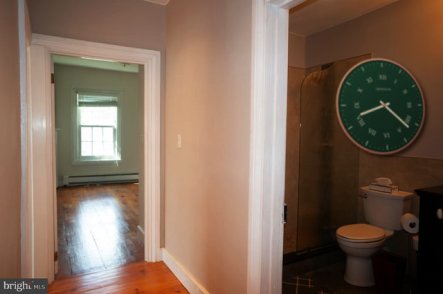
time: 8:22
